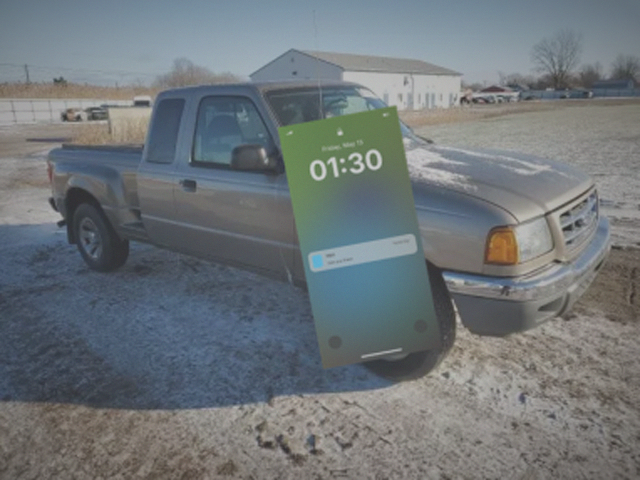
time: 1:30
